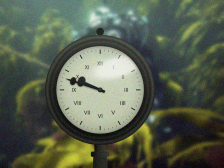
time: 9:48
